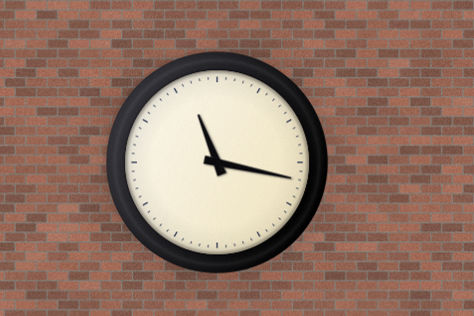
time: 11:17
